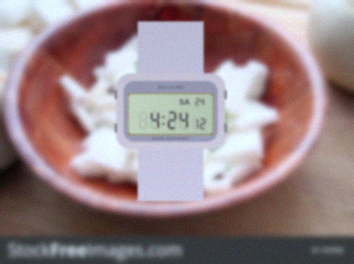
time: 4:24:12
